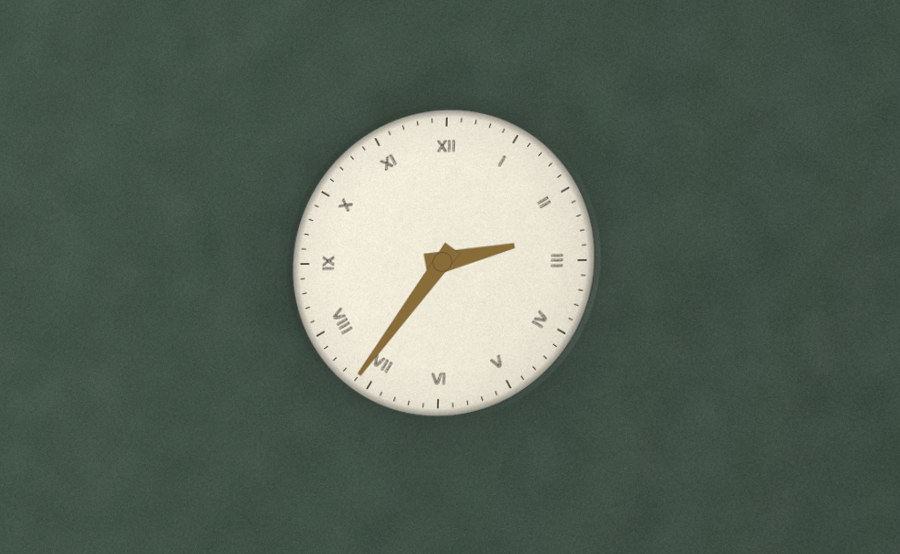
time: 2:36
